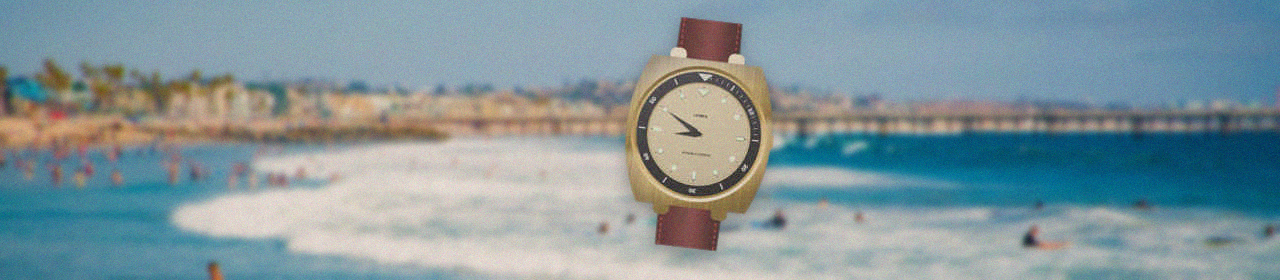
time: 8:50
